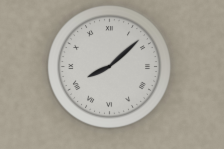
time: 8:08
